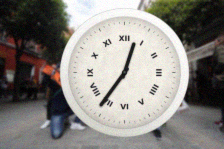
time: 12:36
